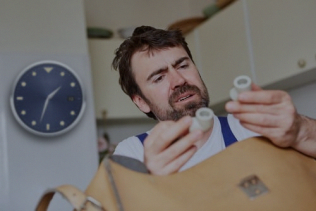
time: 1:33
